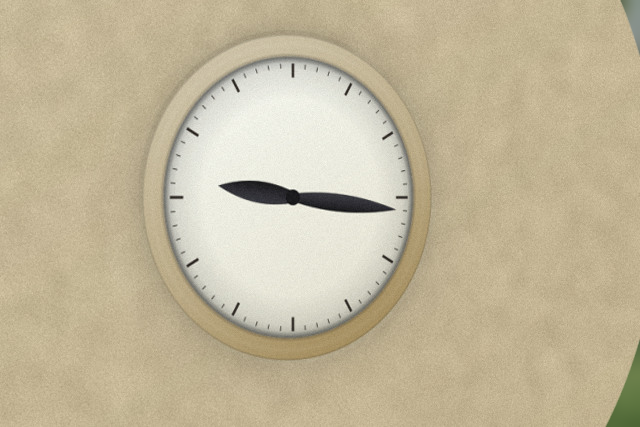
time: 9:16
